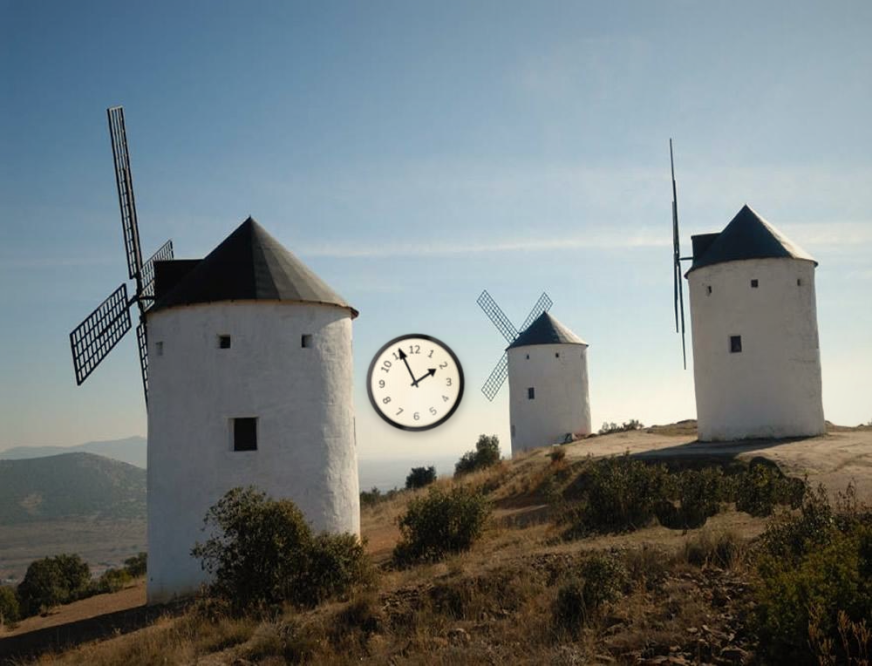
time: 1:56
